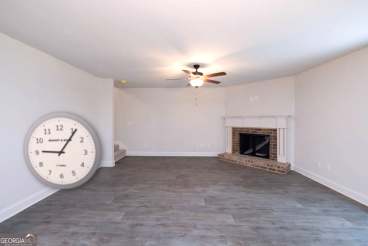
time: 9:06
